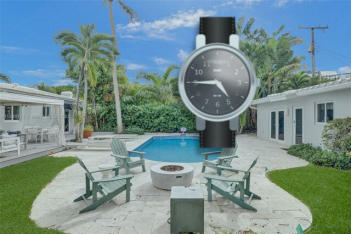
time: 4:45
